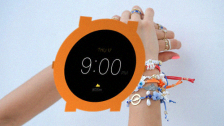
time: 9:00
